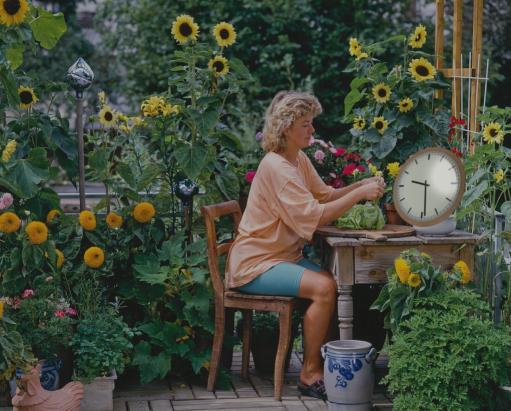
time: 9:29
